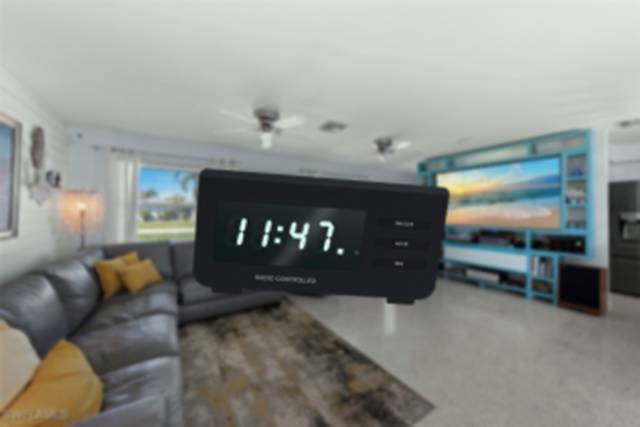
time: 11:47
